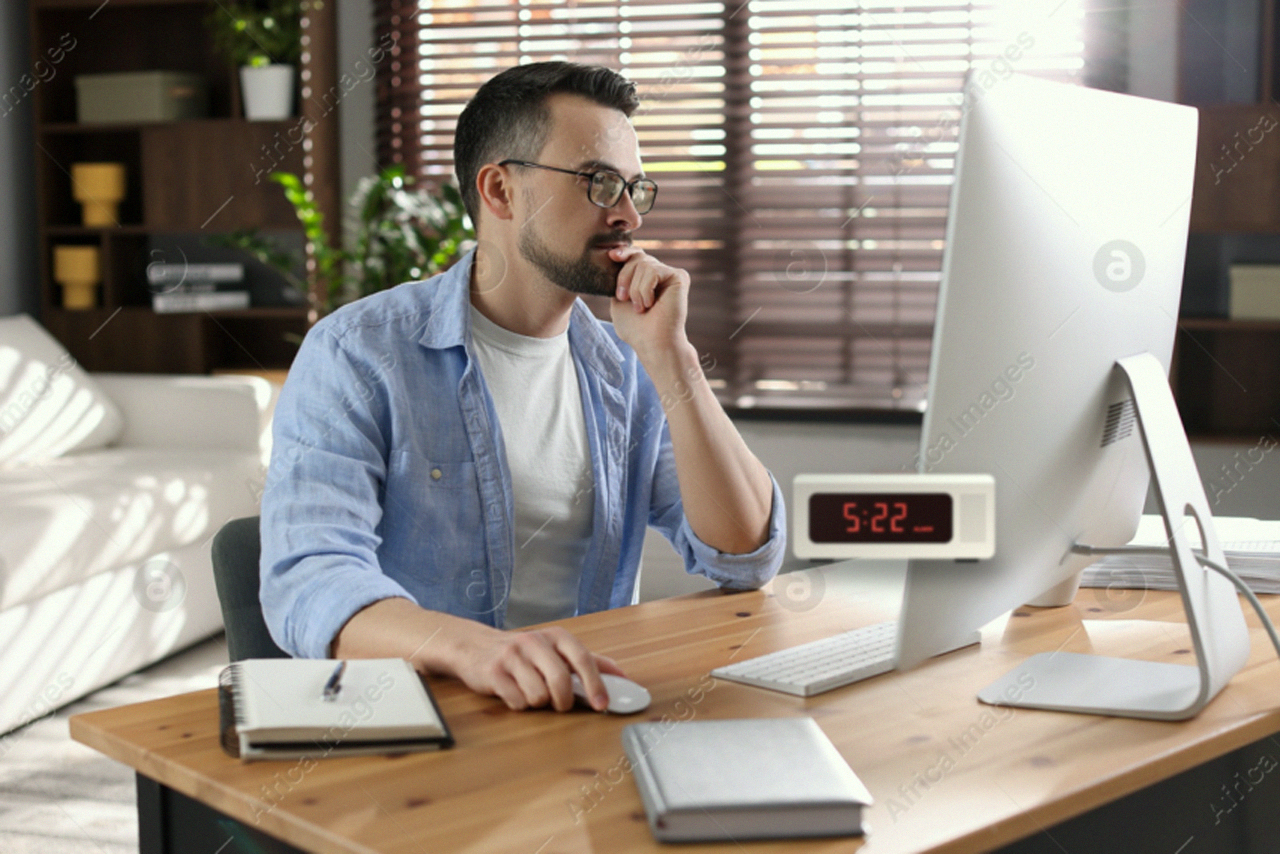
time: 5:22
